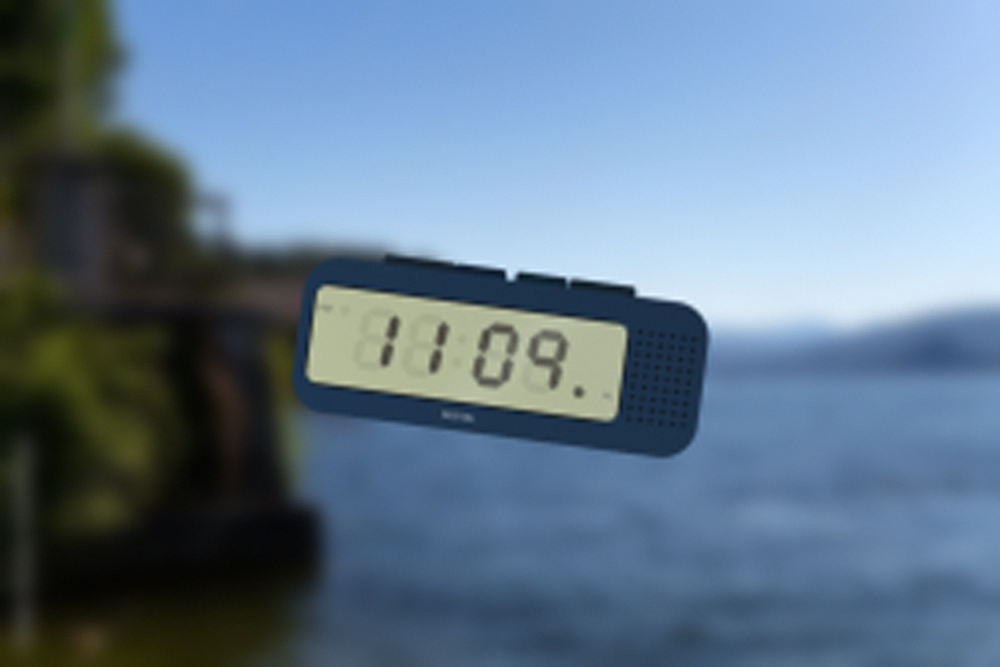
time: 11:09
